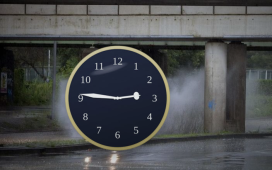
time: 2:46
